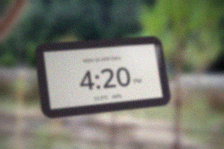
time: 4:20
